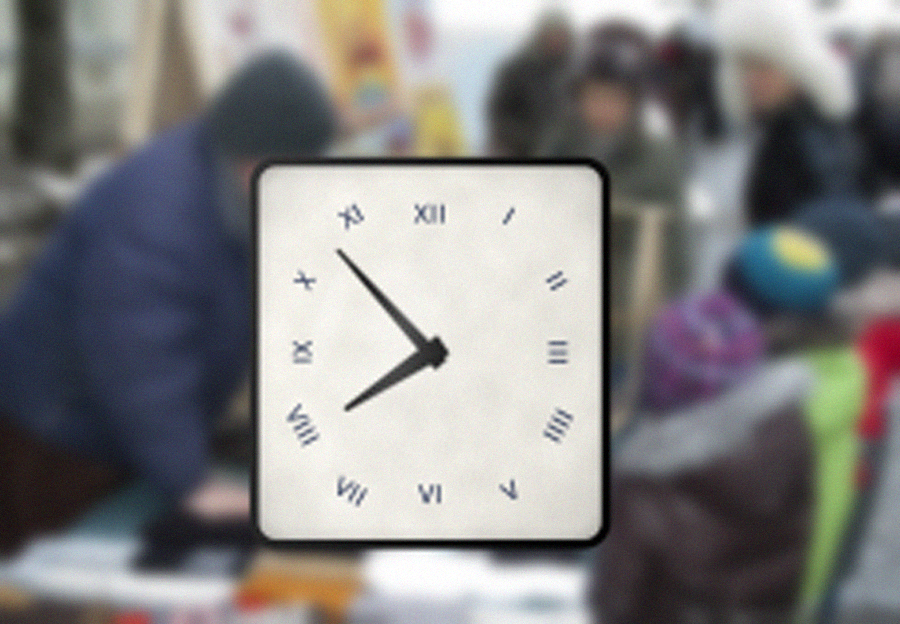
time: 7:53
